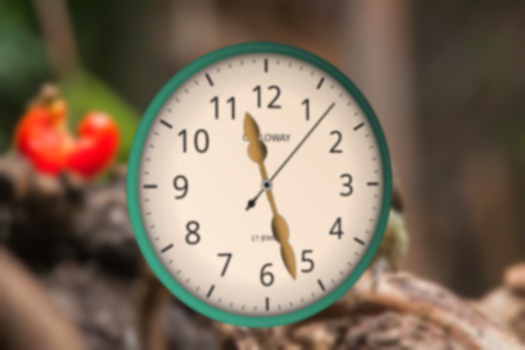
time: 11:27:07
